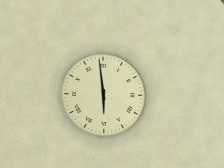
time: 5:59
